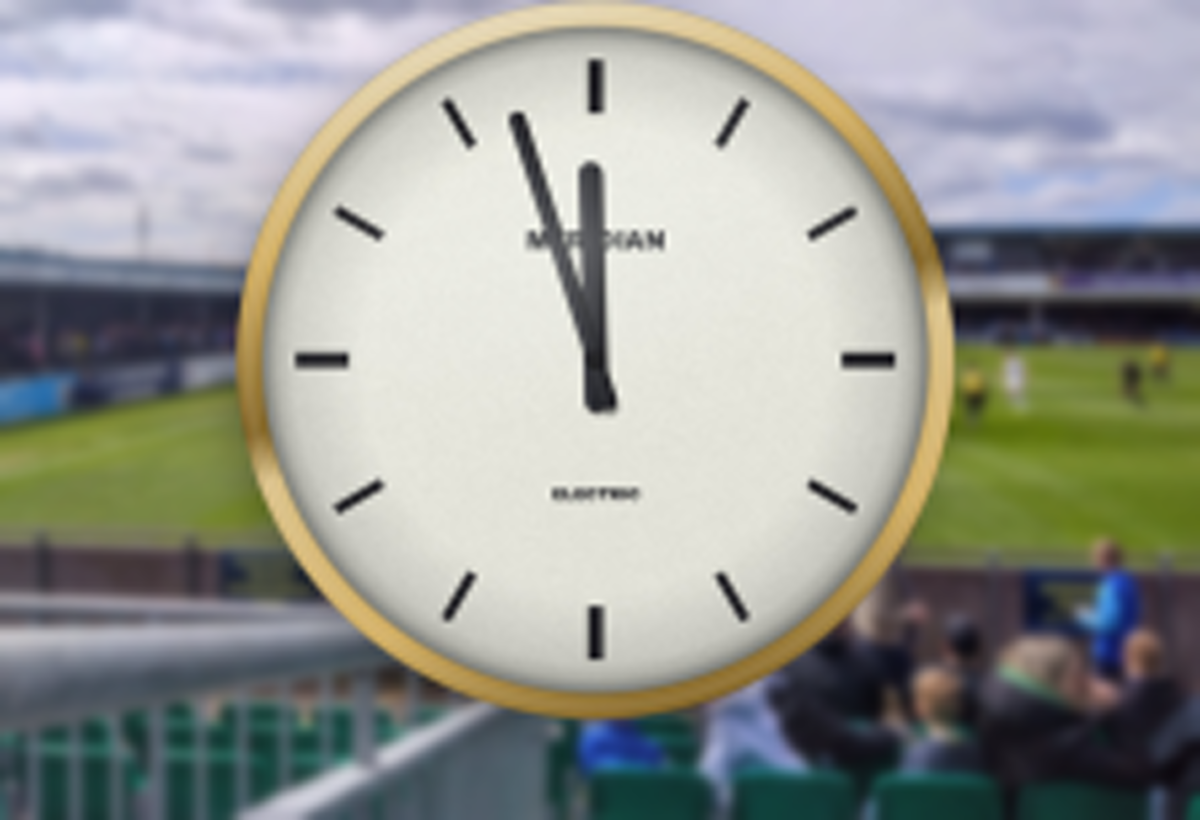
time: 11:57
